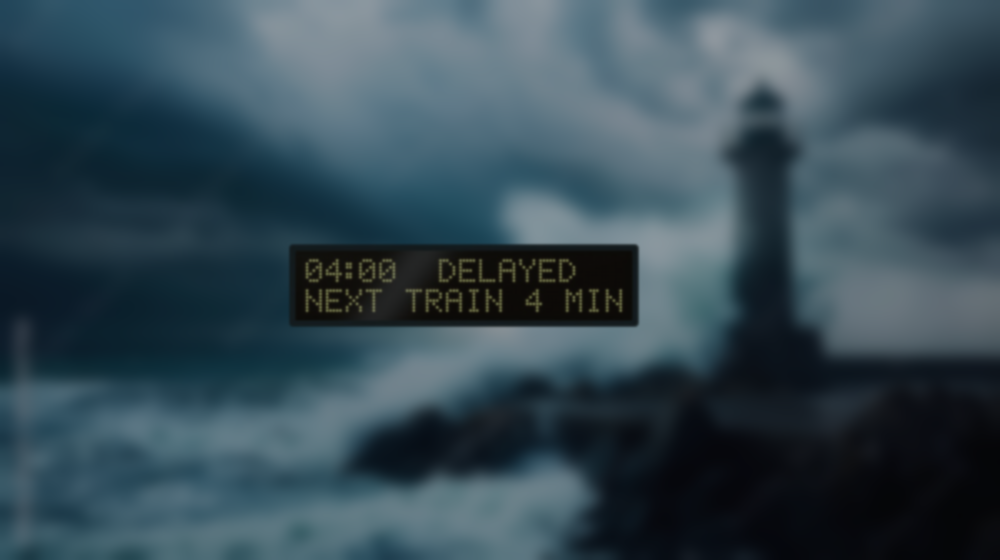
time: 4:00
